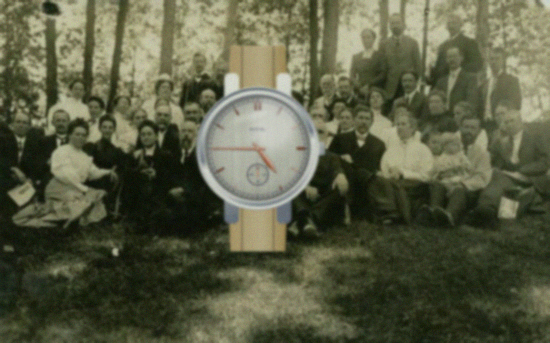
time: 4:45
